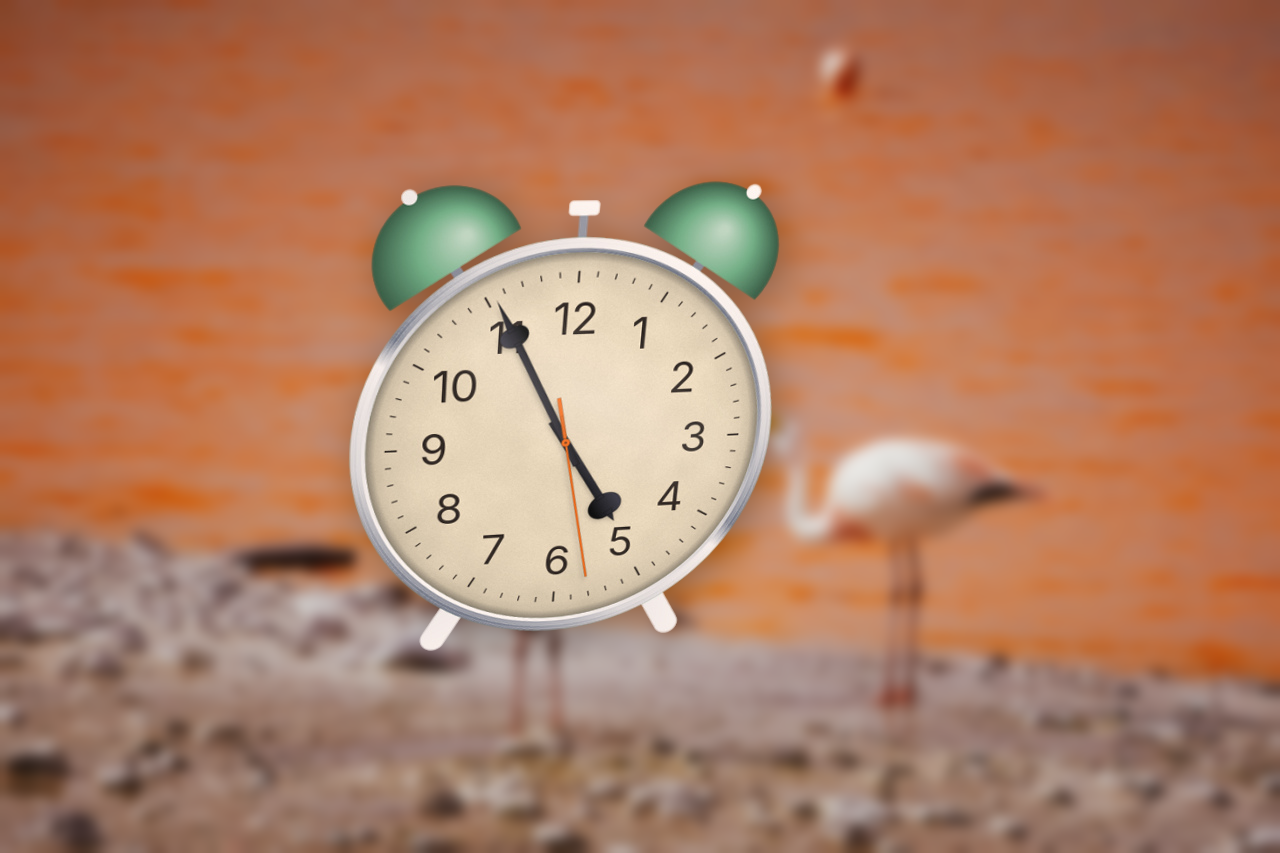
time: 4:55:28
